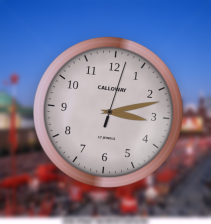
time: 3:12:02
